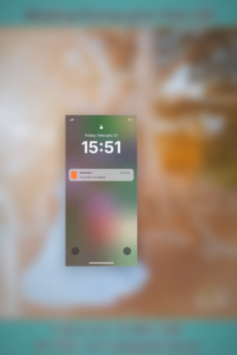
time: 15:51
